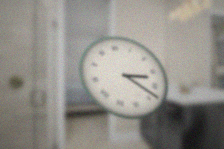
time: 3:23
